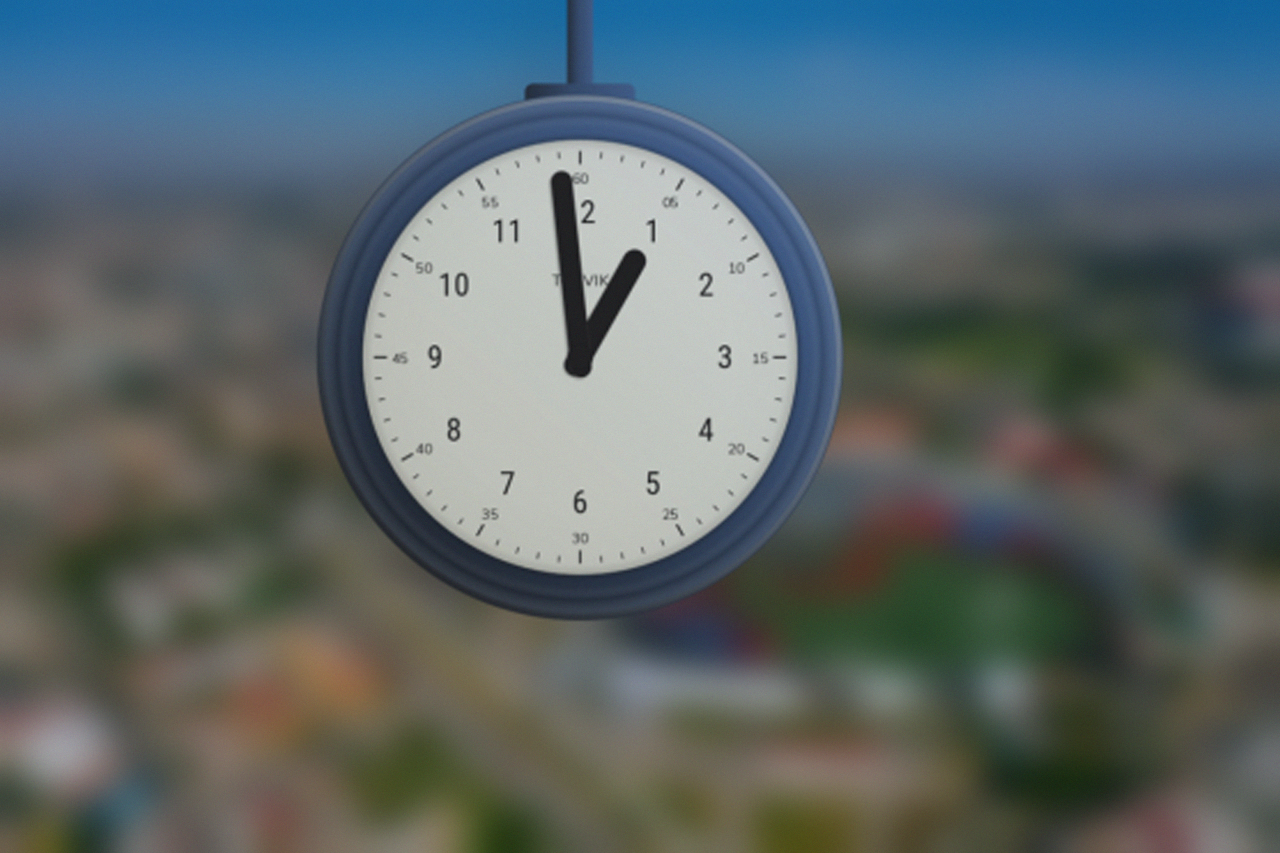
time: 12:59
